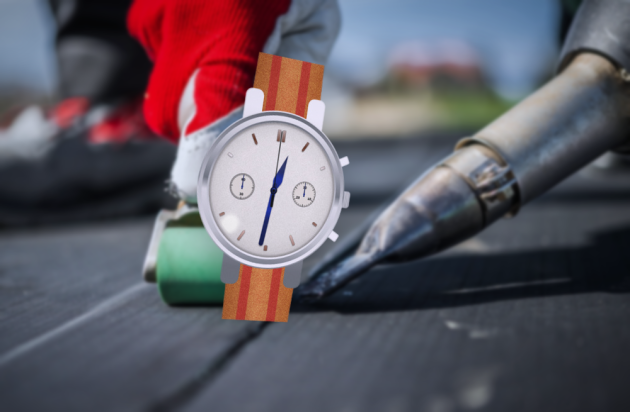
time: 12:31
